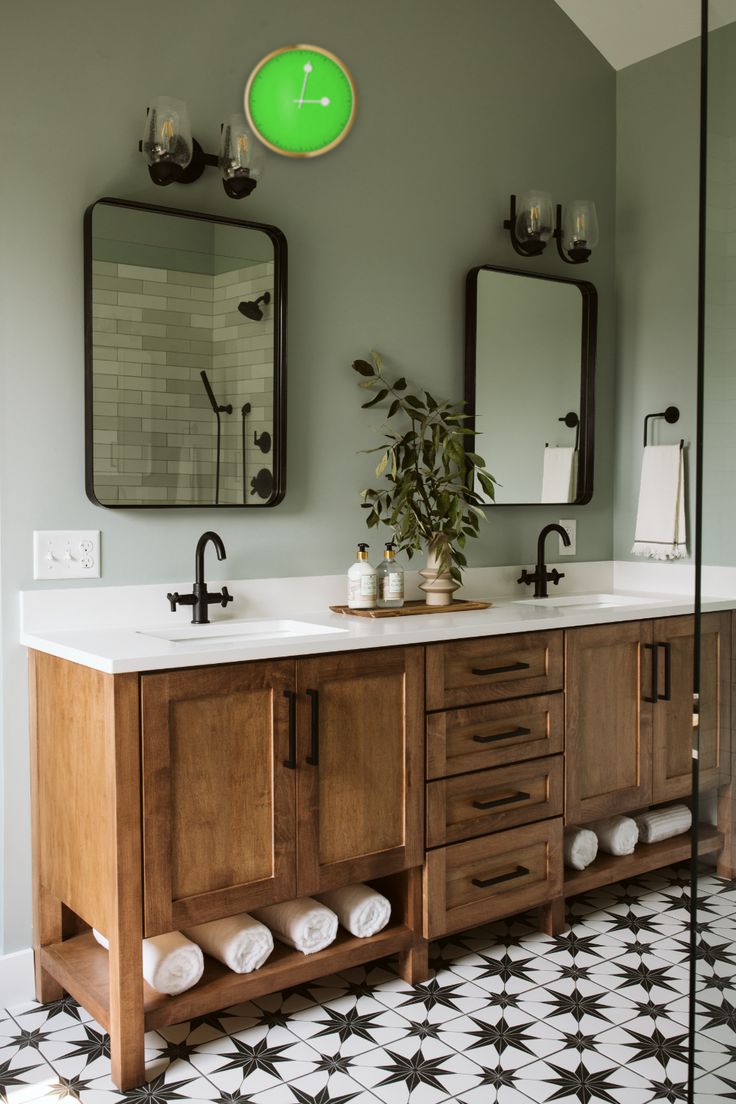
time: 3:02
